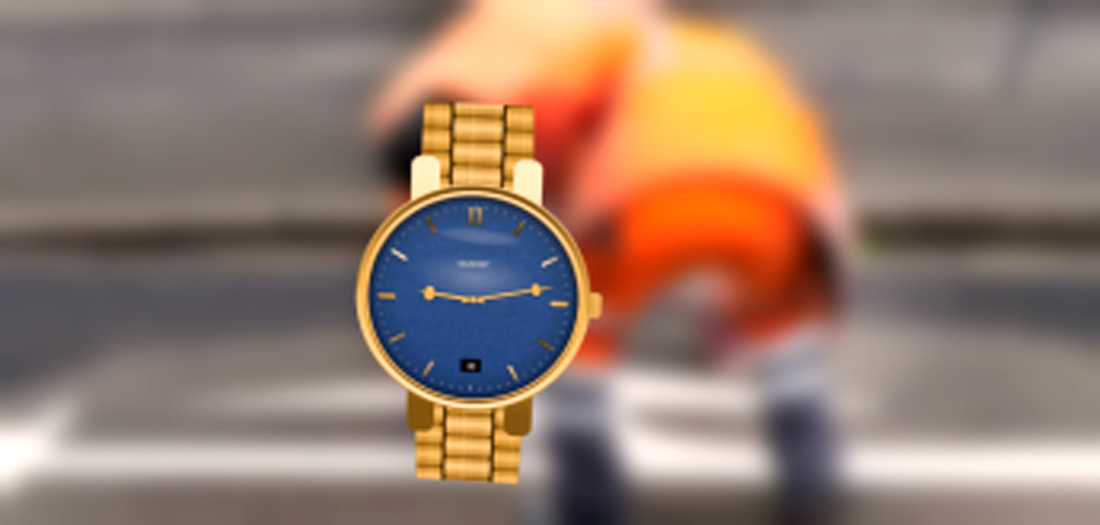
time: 9:13
